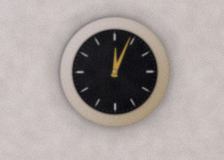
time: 12:04
